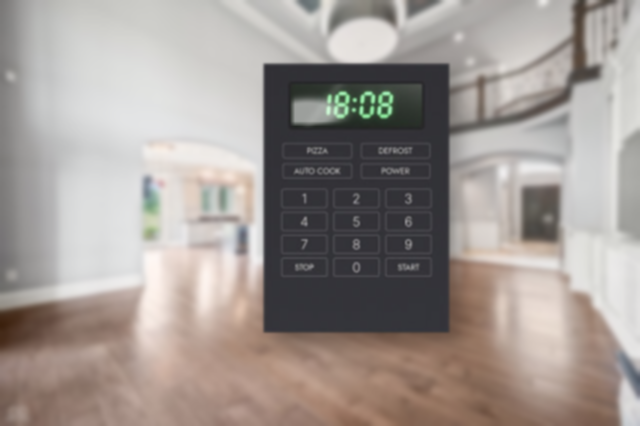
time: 18:08
